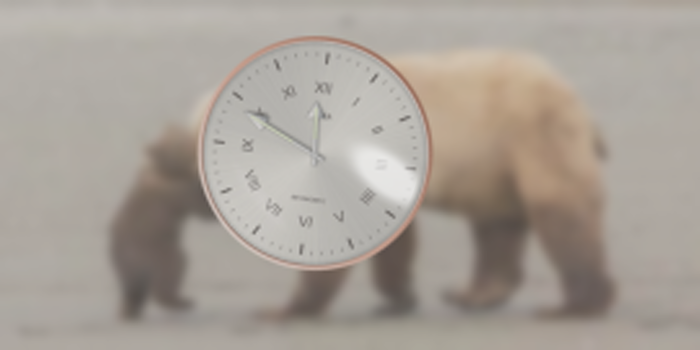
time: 11:49
